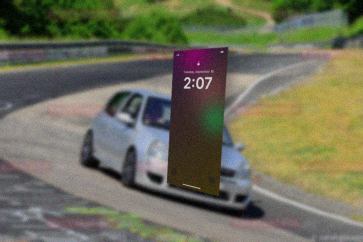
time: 2:07
